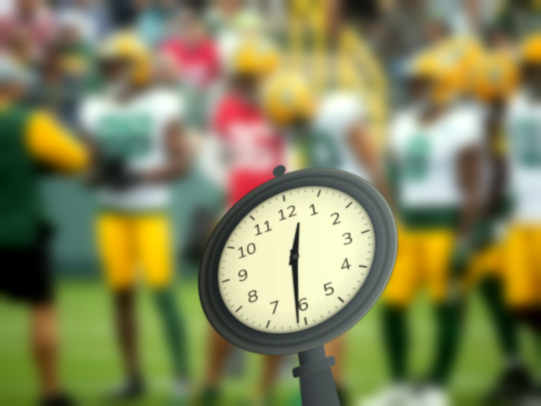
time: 12:31
